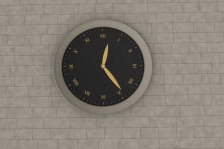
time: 12:24
